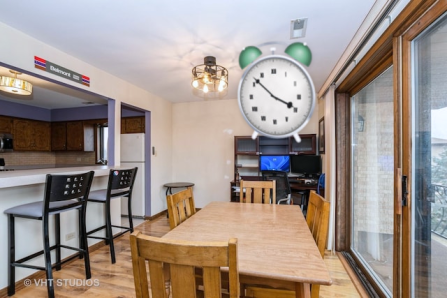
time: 3:52
